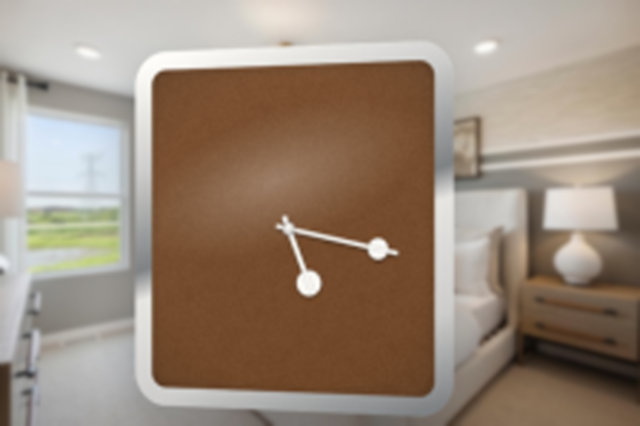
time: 5:17
